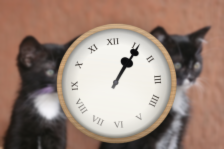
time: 1:06
